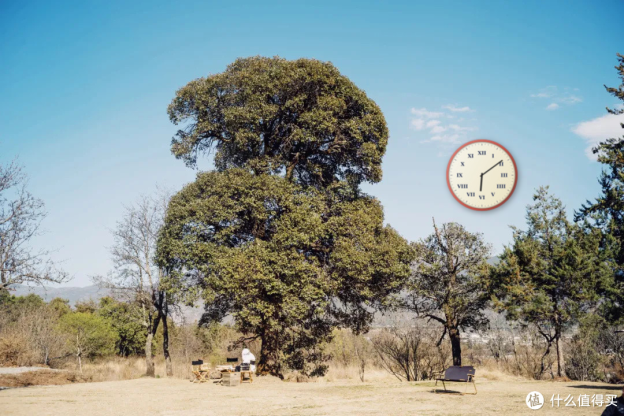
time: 6:09
